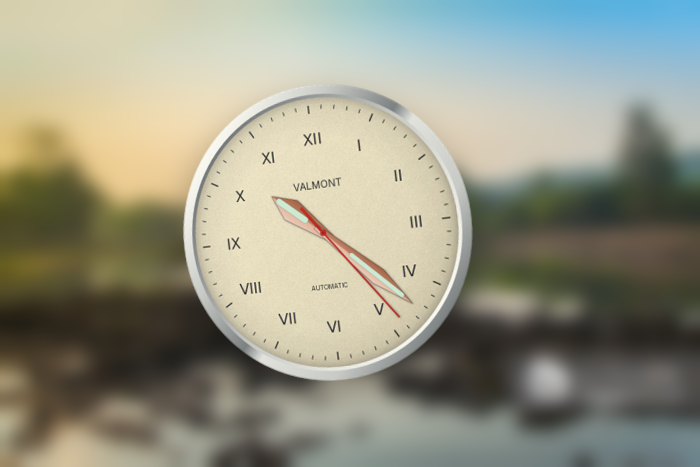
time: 10:22:24
